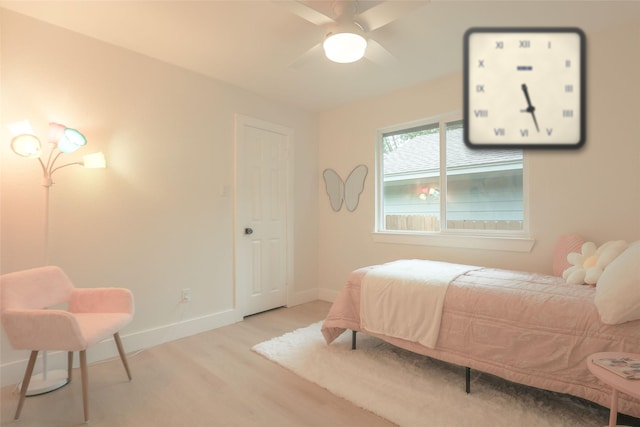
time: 5:27
